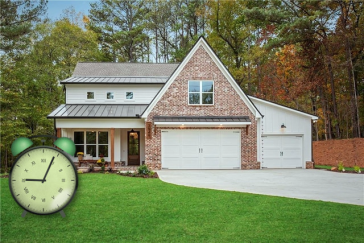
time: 9:04
